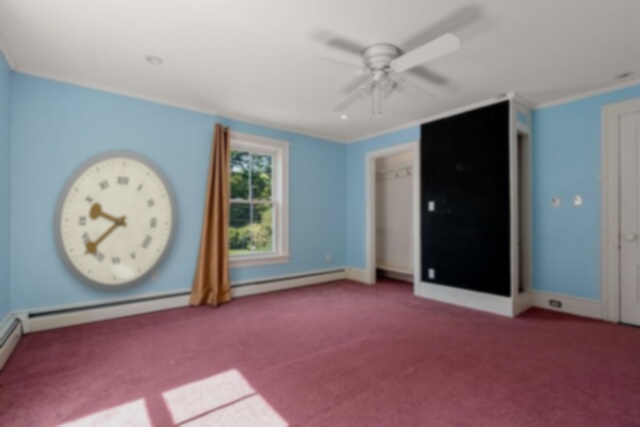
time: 9:38
